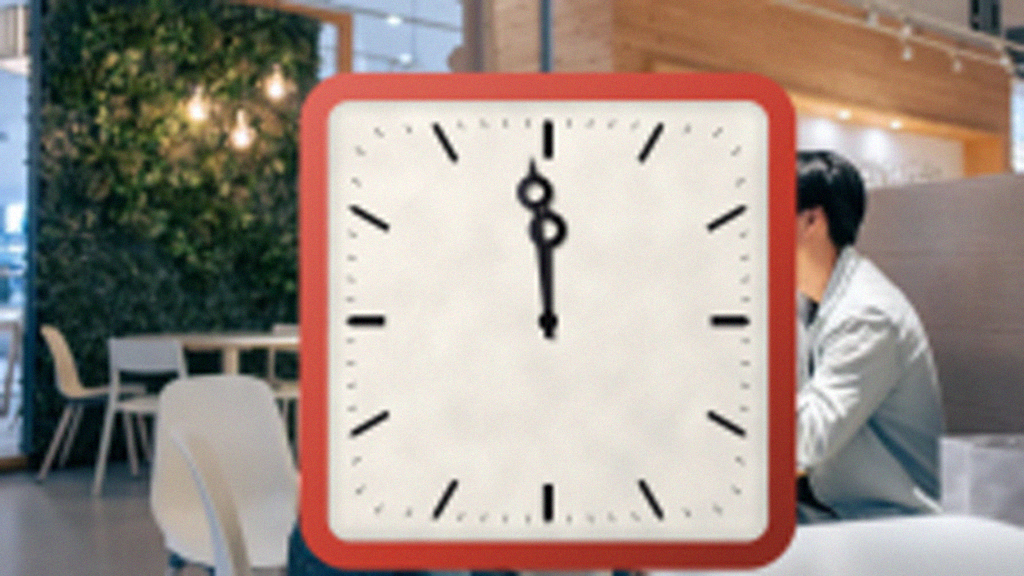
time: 11:59
